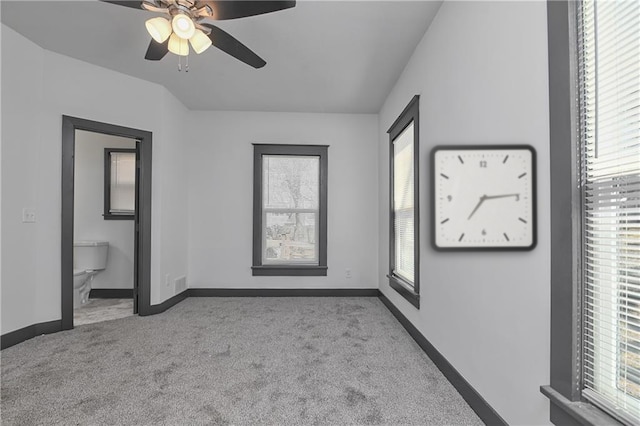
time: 7:14
